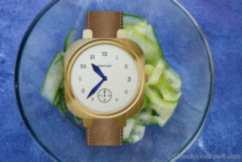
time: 10:37
